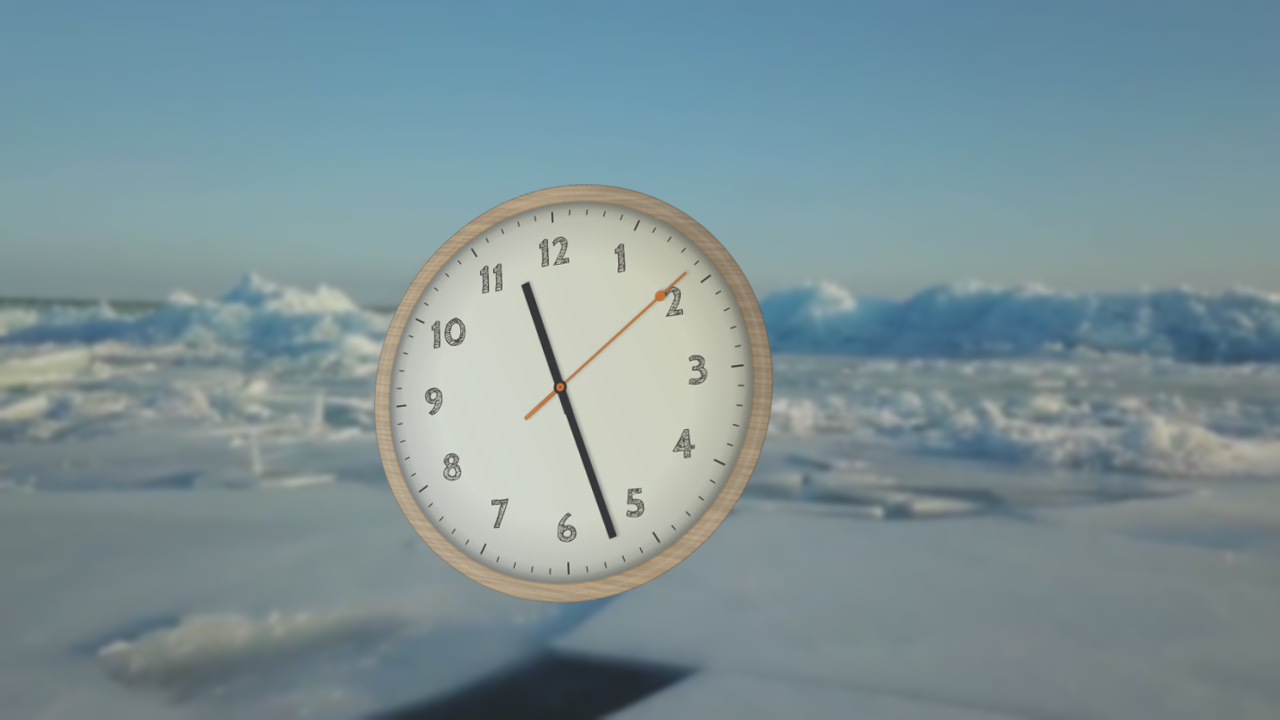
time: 11:27:09
